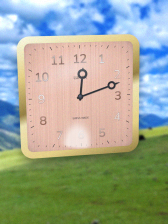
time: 12:12
